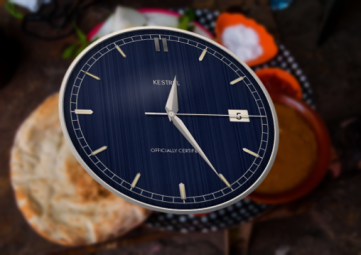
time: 12:25:15
